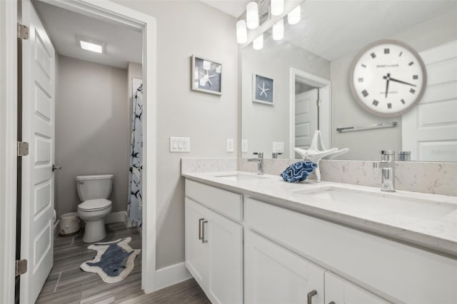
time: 6:18
